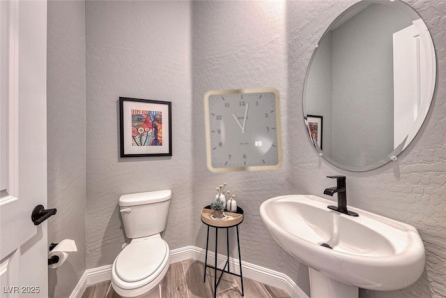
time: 11:02
